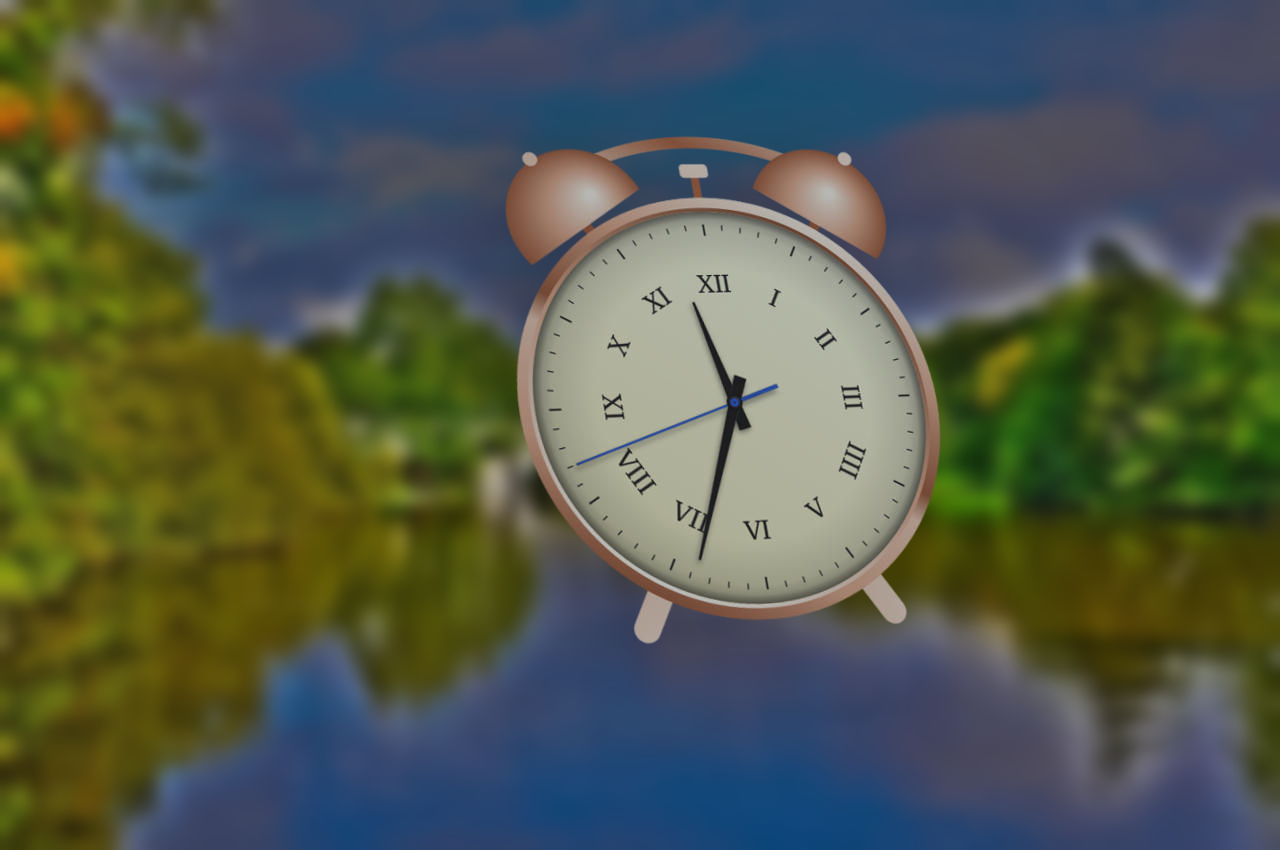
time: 11:33:42
